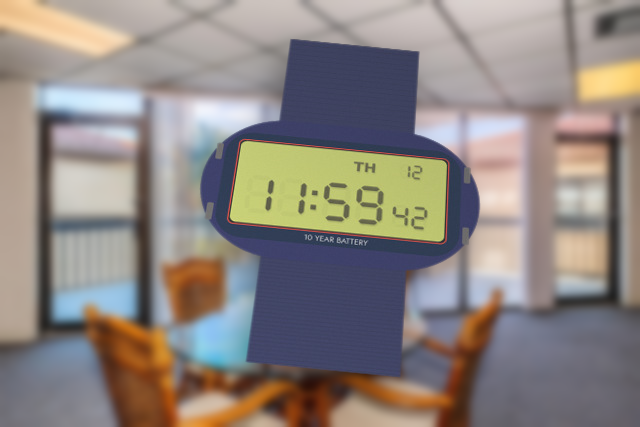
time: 11:59:42
